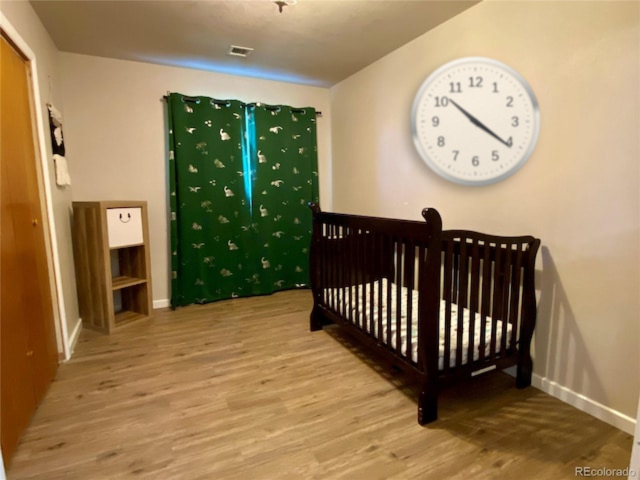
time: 10:21
